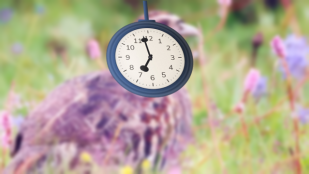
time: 6:58
